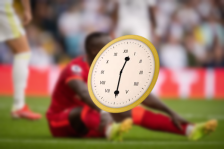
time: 12:30
